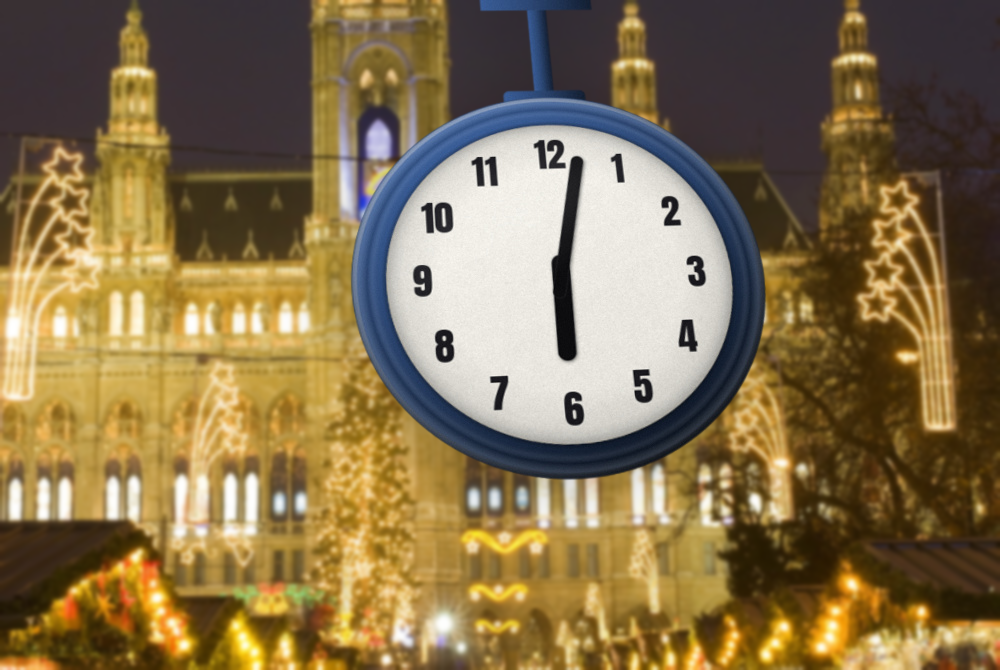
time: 6:02
